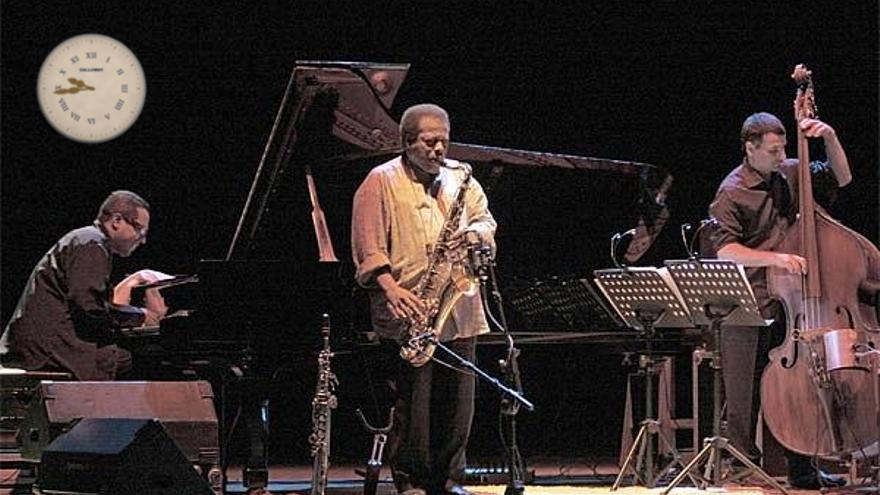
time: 9:44
